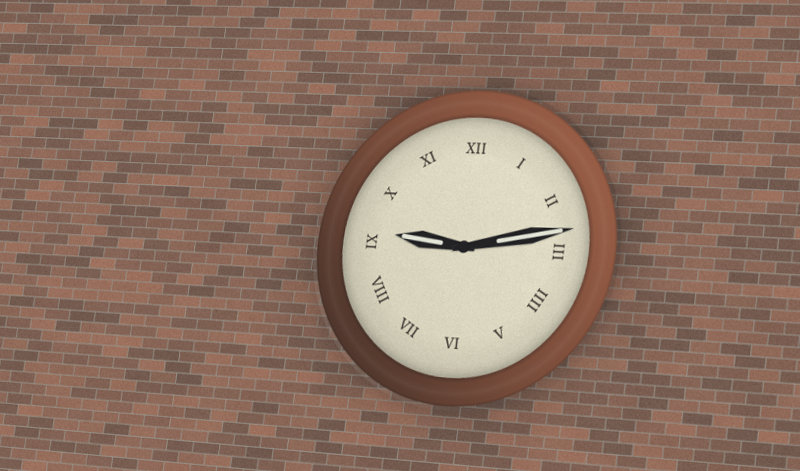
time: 9:13
